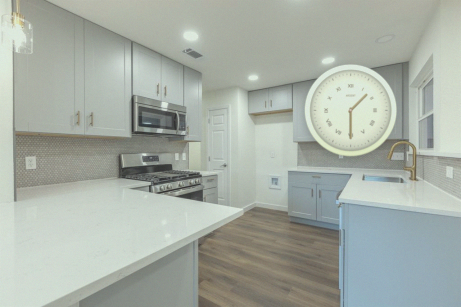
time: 1:30
